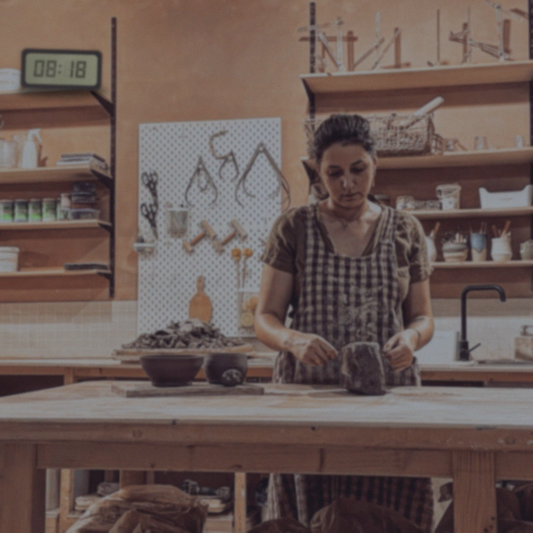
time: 8:18
